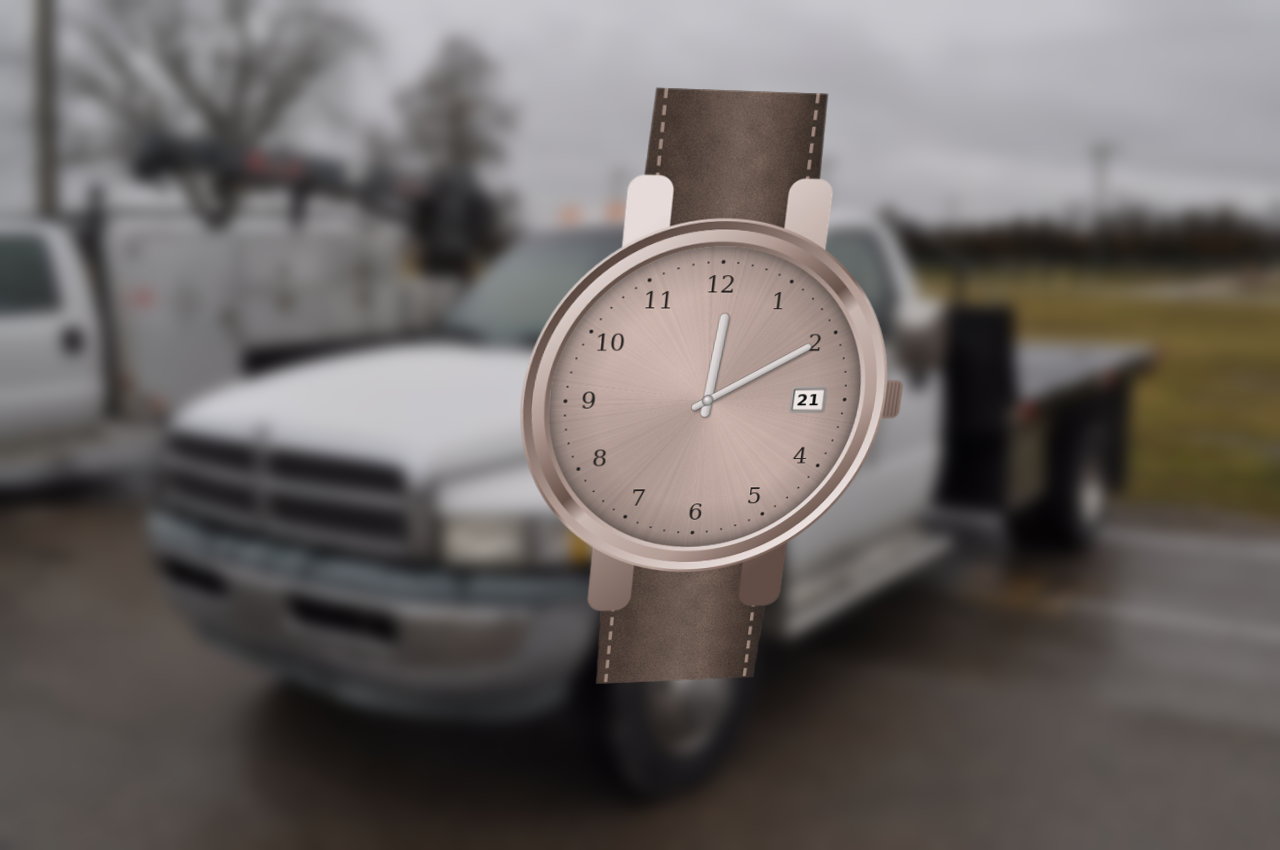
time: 12:10
